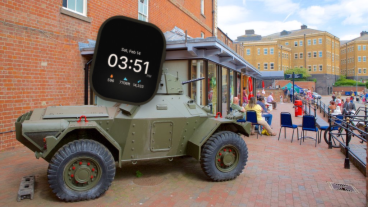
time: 3:51
